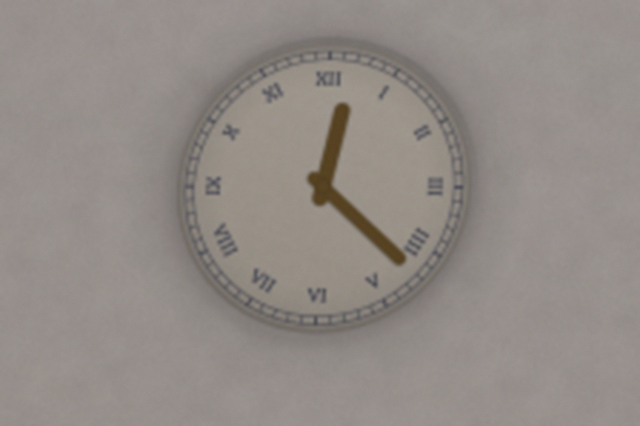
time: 12:22
